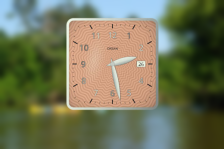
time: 2:28
